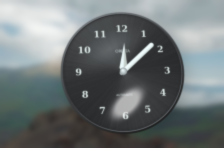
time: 12:08
